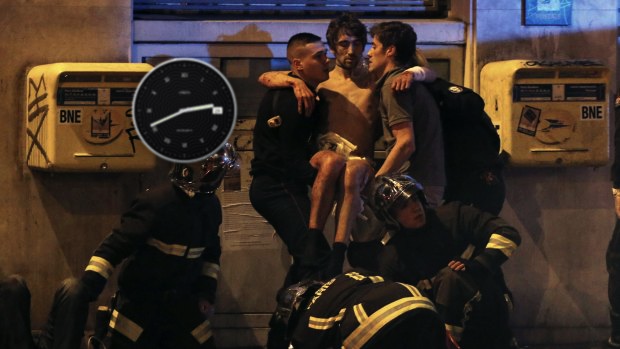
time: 2:41
